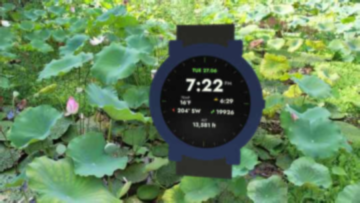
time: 7:22
